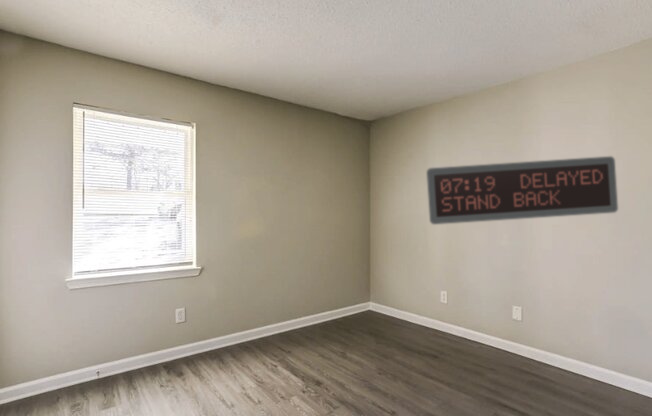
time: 7:19
